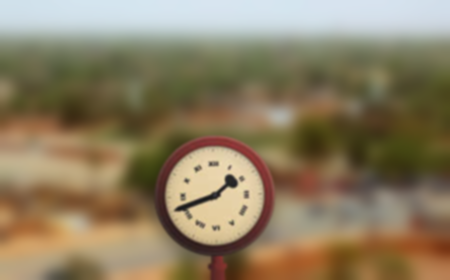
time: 1:42
